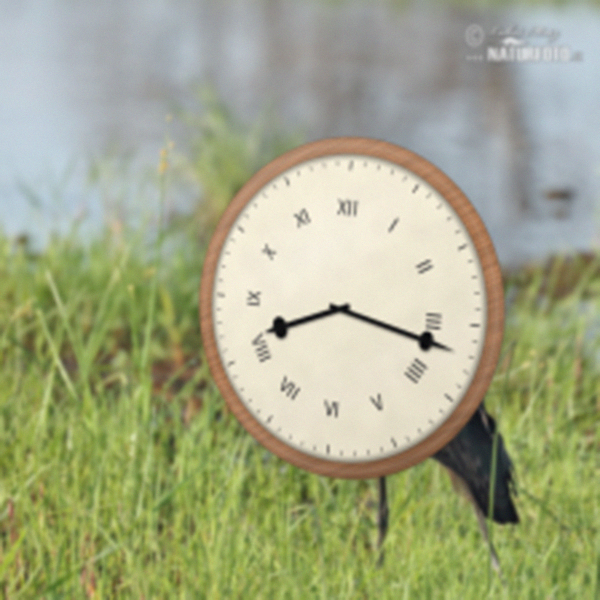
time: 8:17
